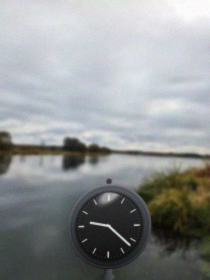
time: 9:22
